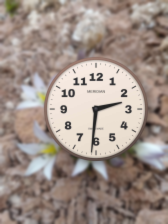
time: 2:31
